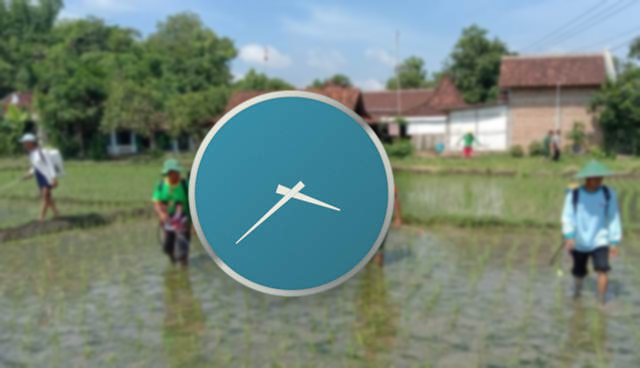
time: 3:38
